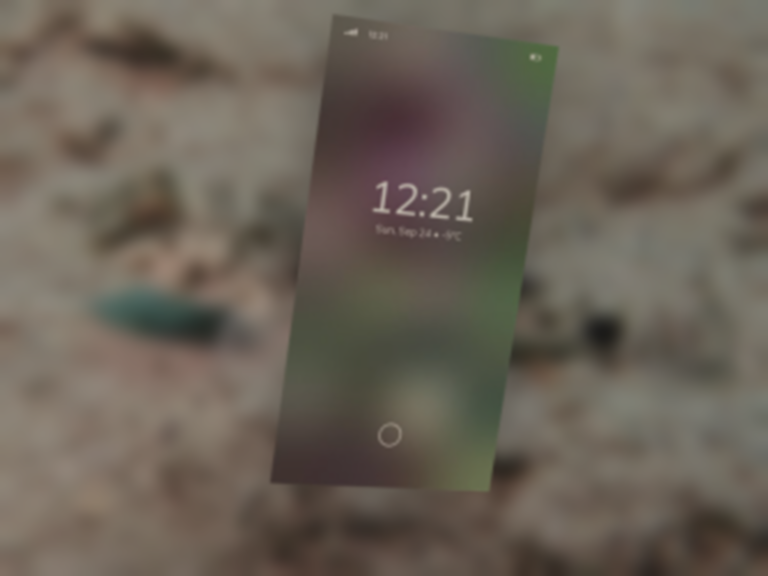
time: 12:21
